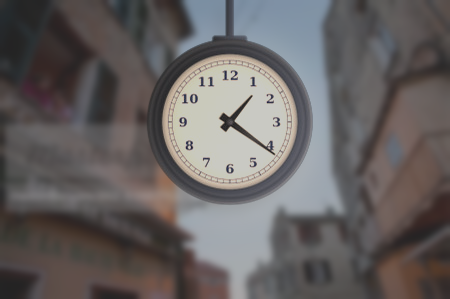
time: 1:21
